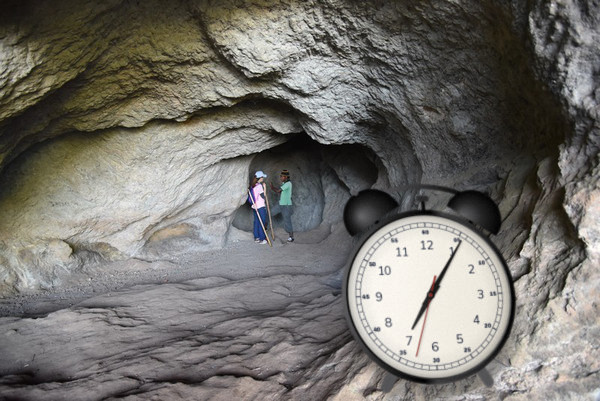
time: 7:05:33
